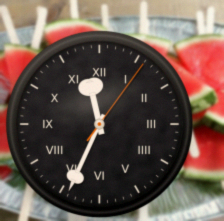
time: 11:34:06
